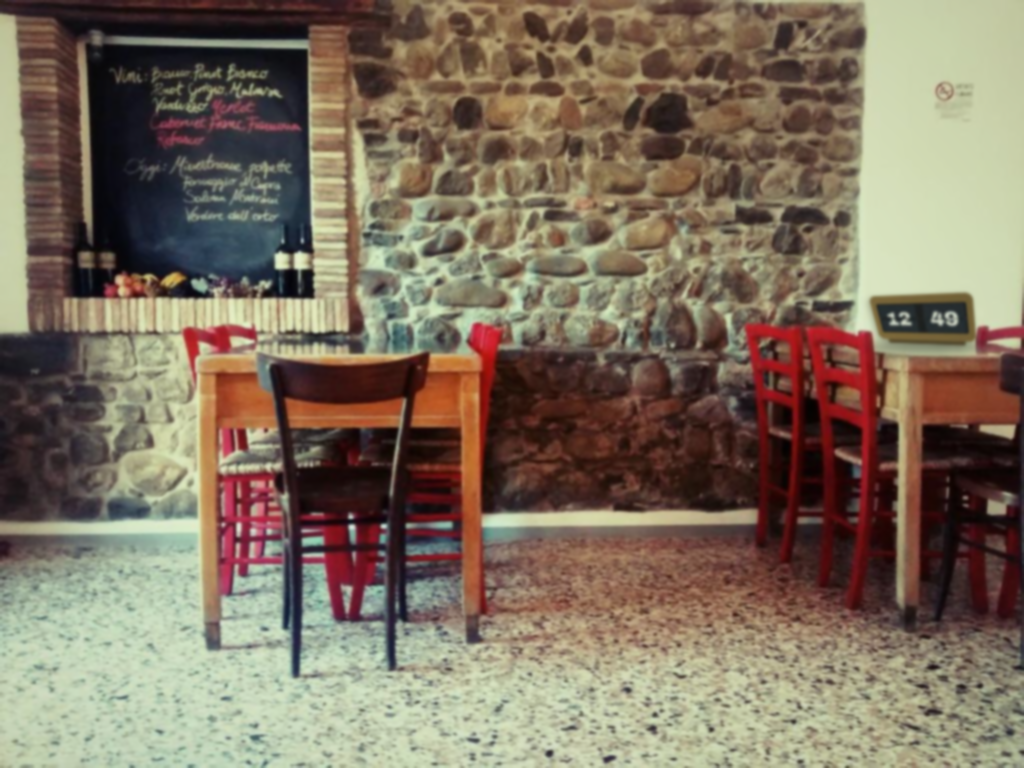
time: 12:49
